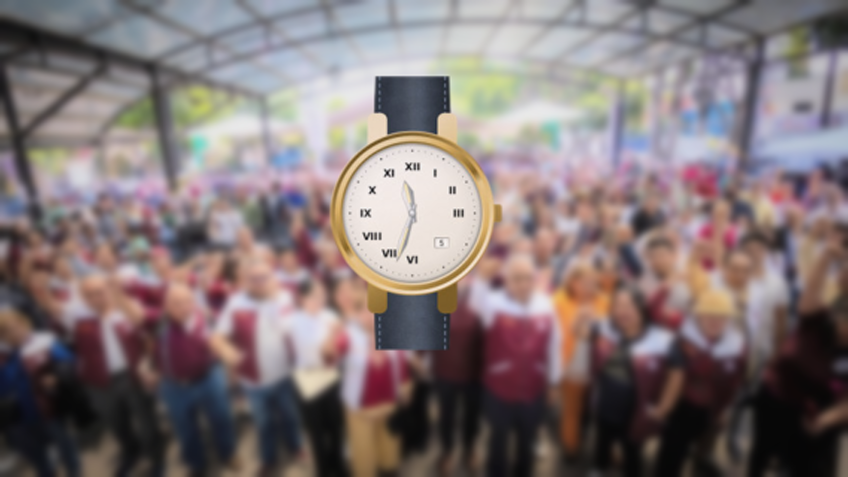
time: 11:33
